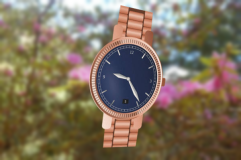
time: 9:24
